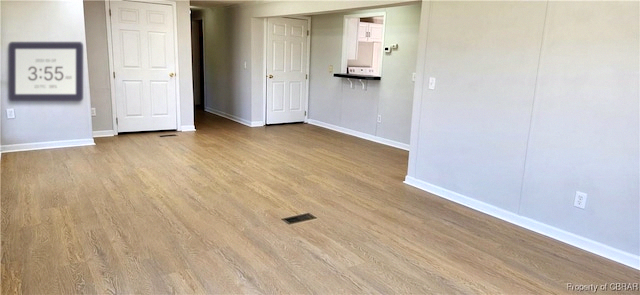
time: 3:55
